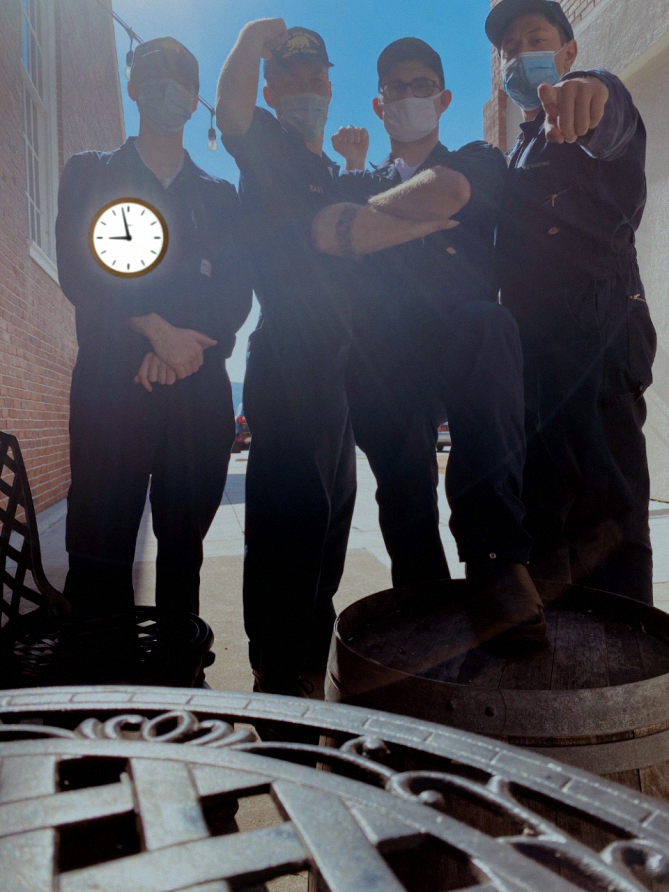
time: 8:58
